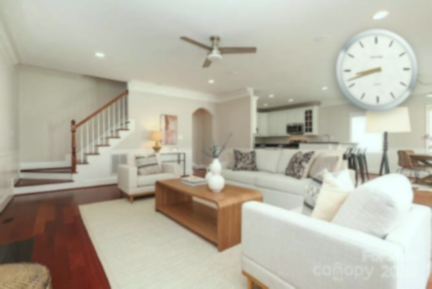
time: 8:42
